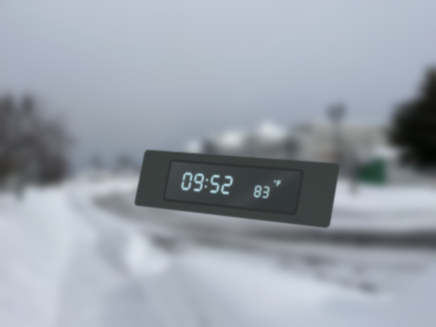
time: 9:52
